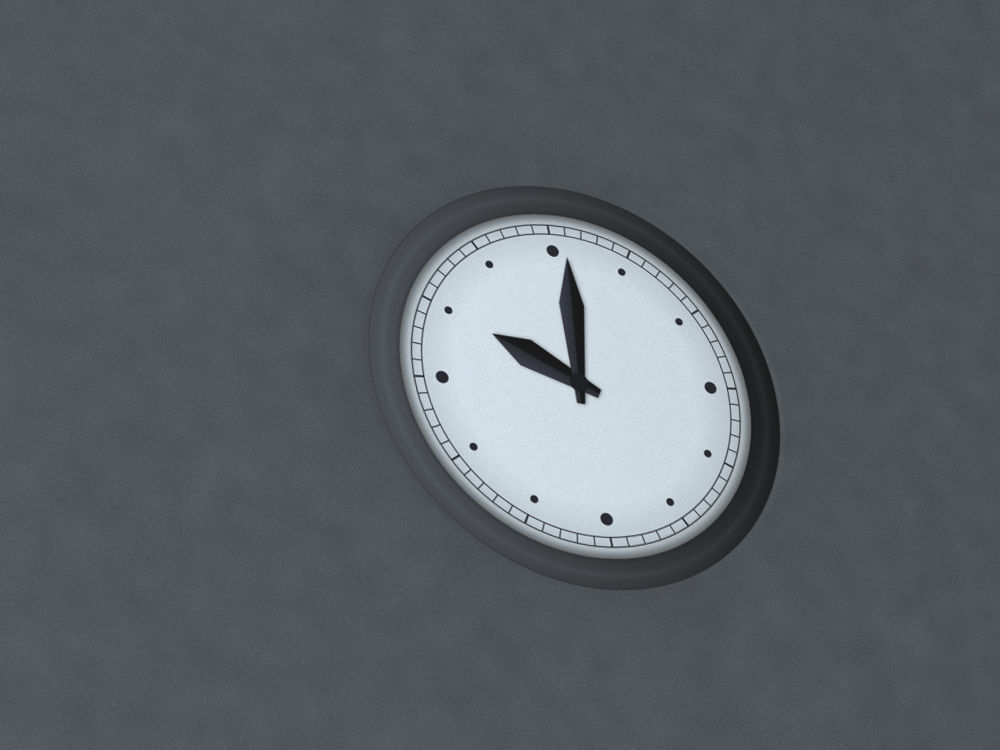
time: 10:01
